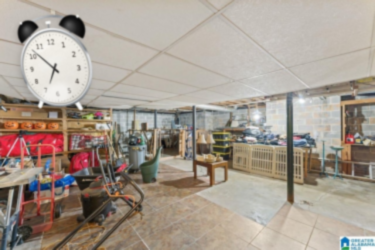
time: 6:52
